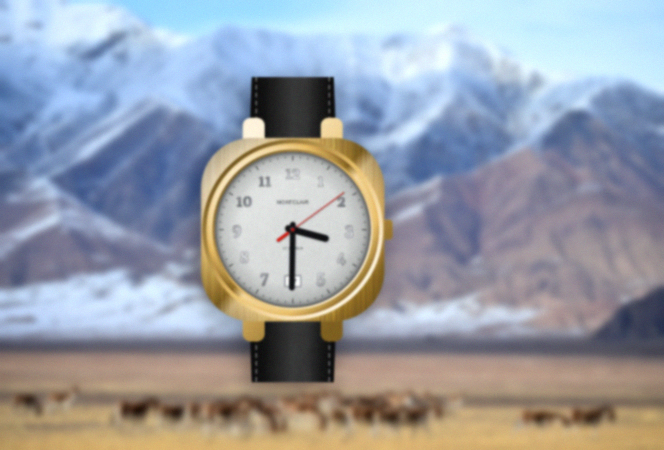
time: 3:30:09
